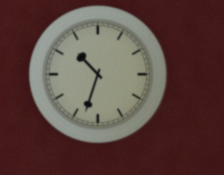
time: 10:33
